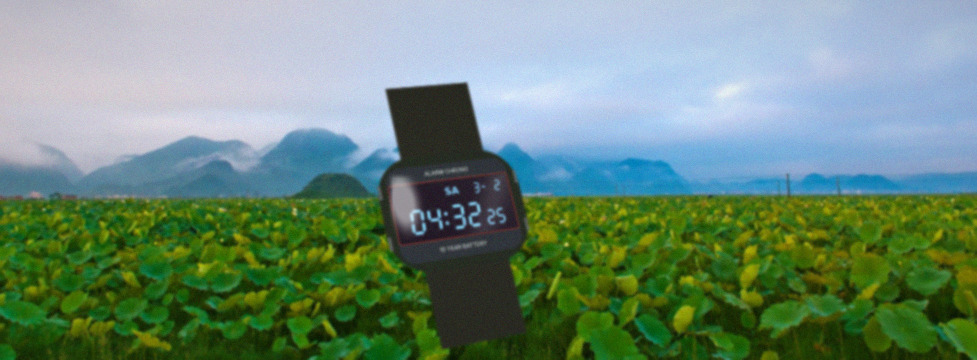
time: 4:32:25
